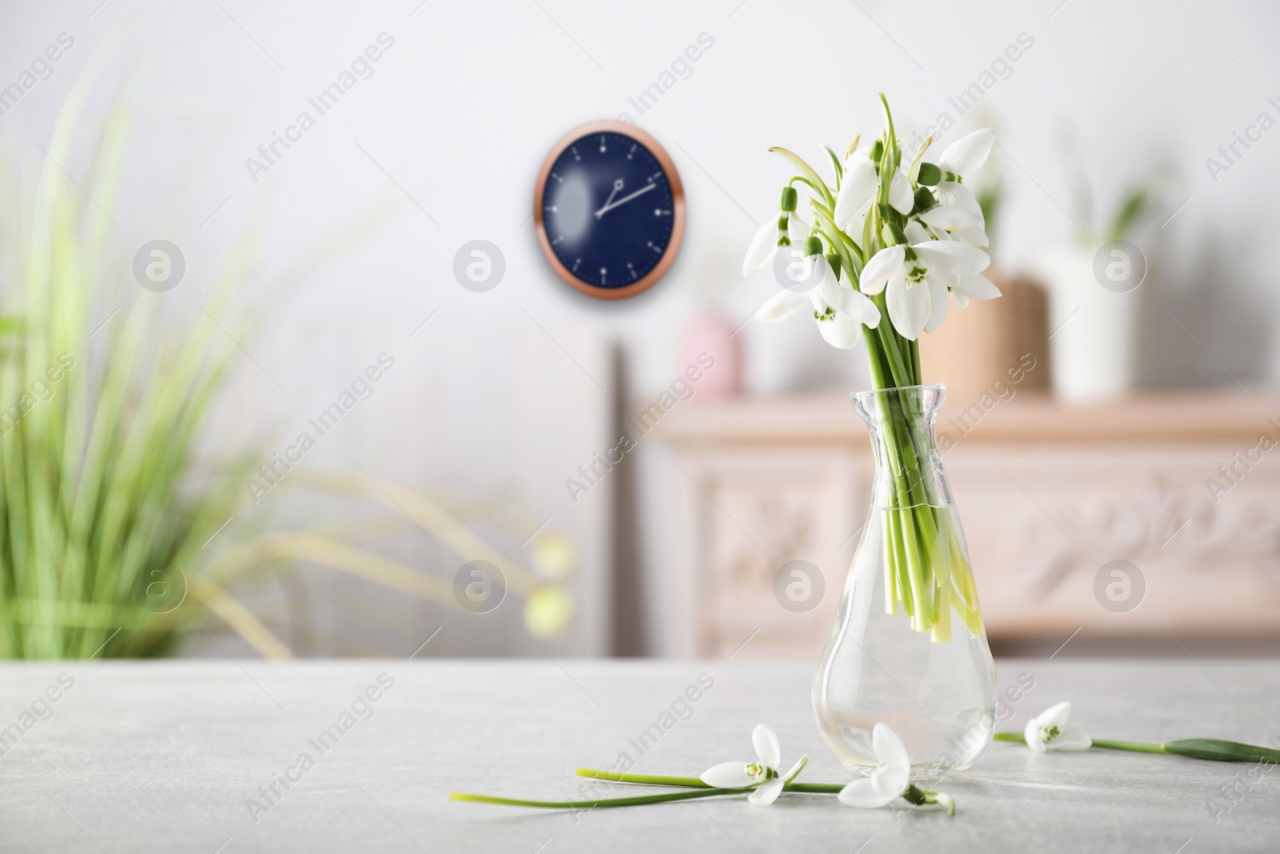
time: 1:11
